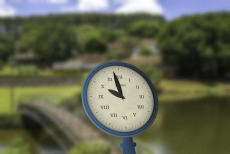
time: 9:58
